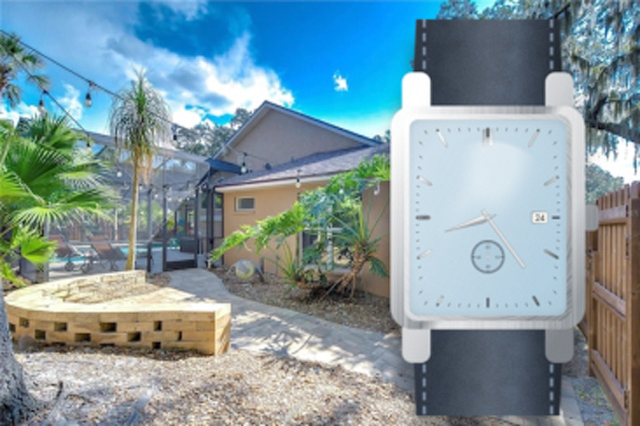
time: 8:24
